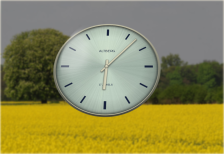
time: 6:07
